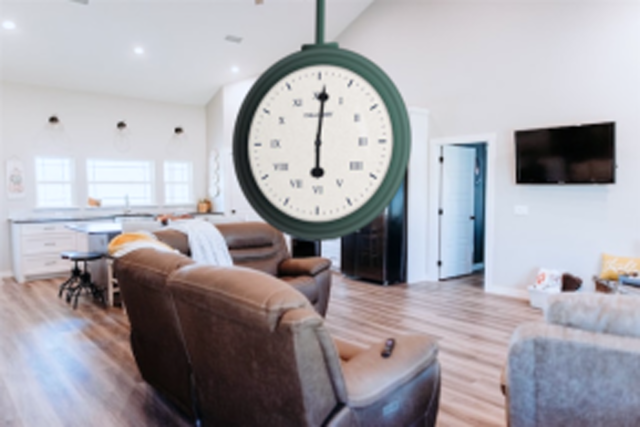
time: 6:01
